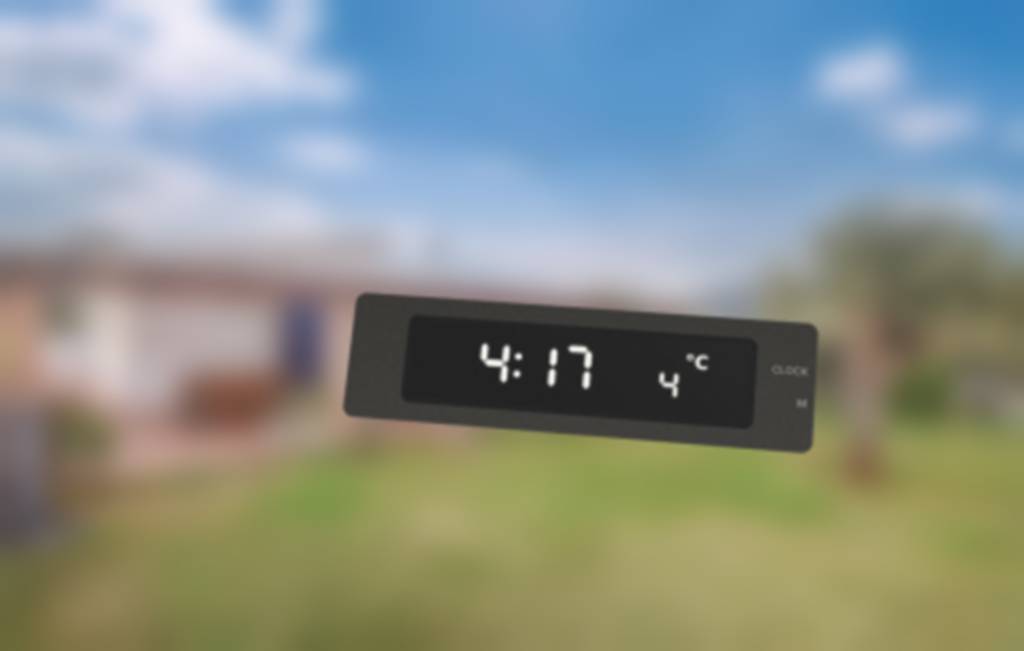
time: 4:17
